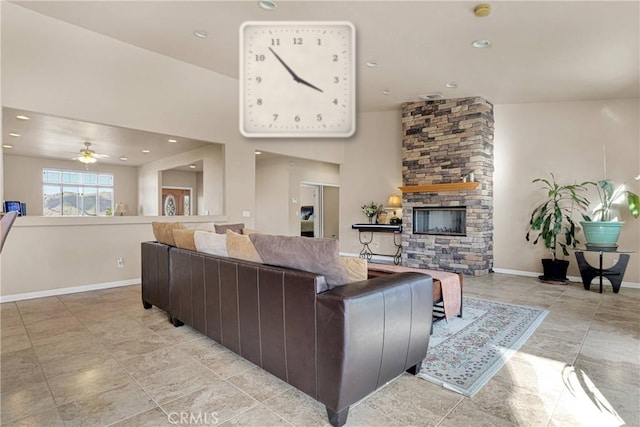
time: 3:53
